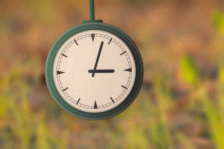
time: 3:03
